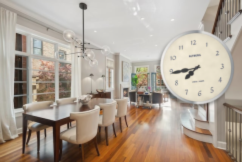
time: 7:44
